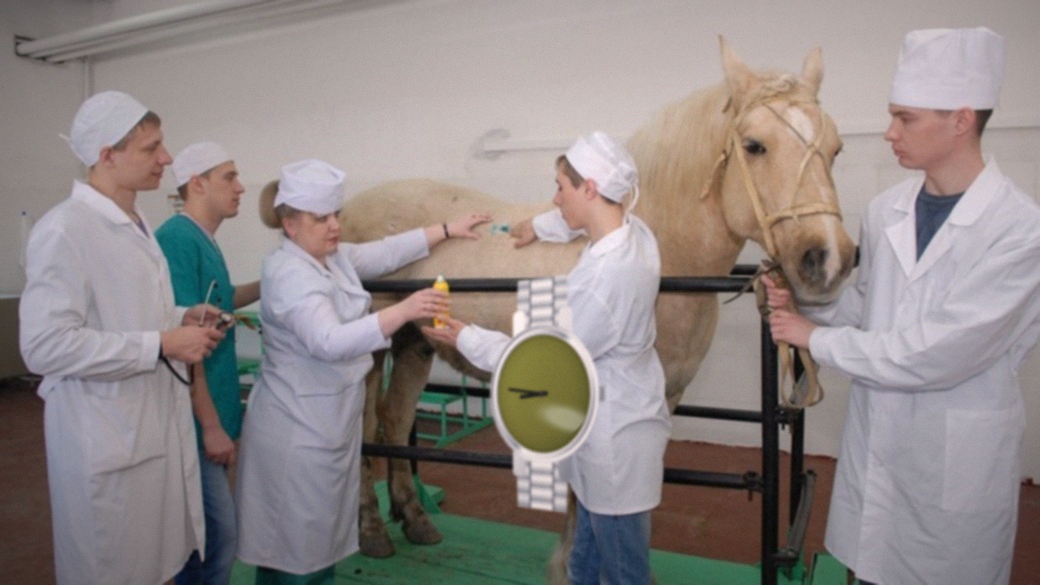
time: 8:46
